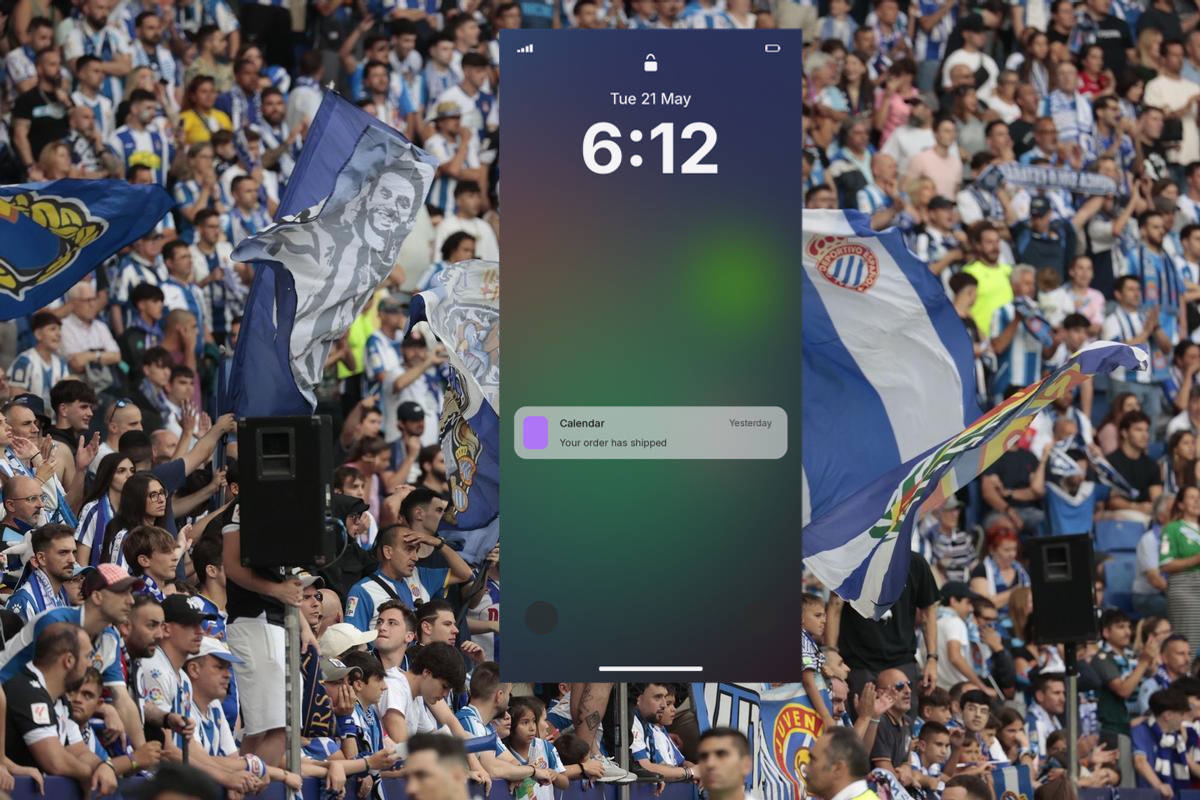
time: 6:12
